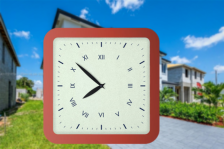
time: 7:52
